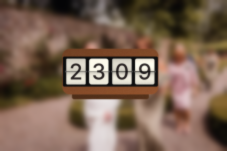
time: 23:09
